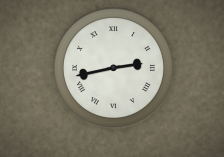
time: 2:43
